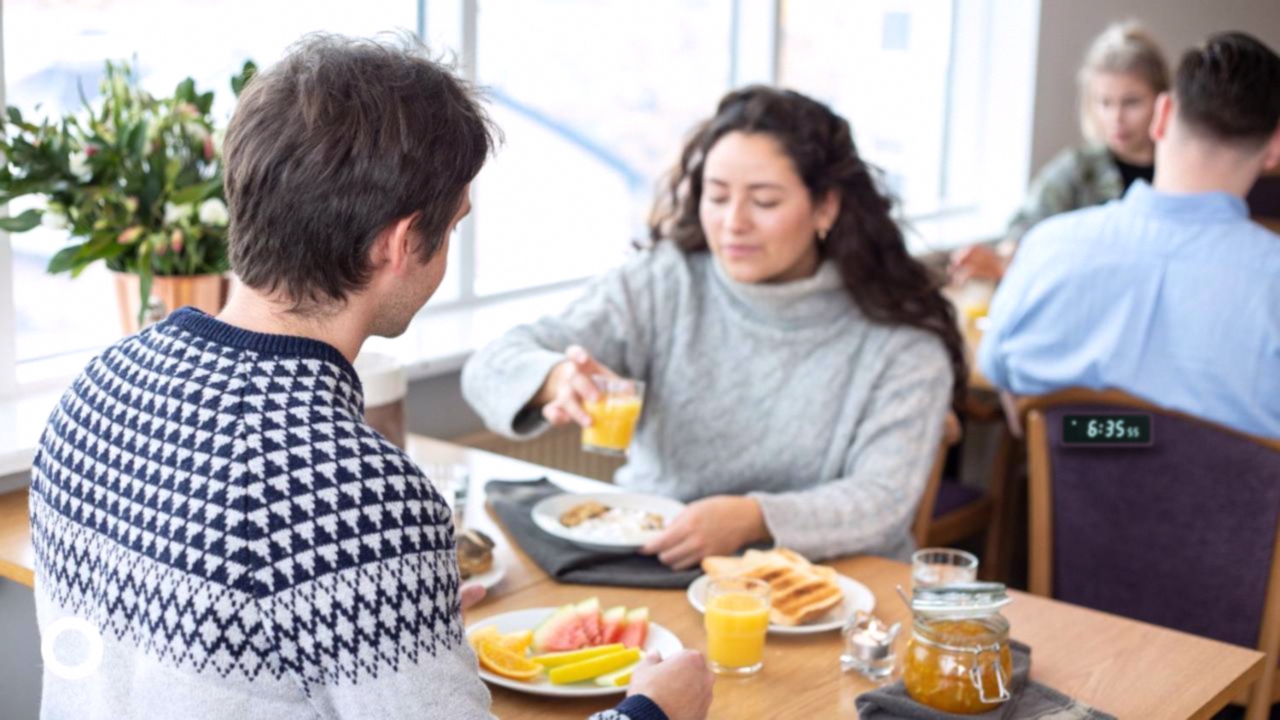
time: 6:35
